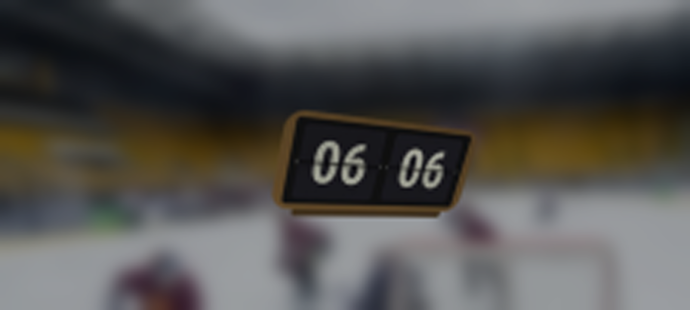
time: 6:06
